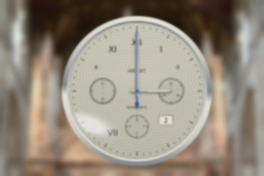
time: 3:00
